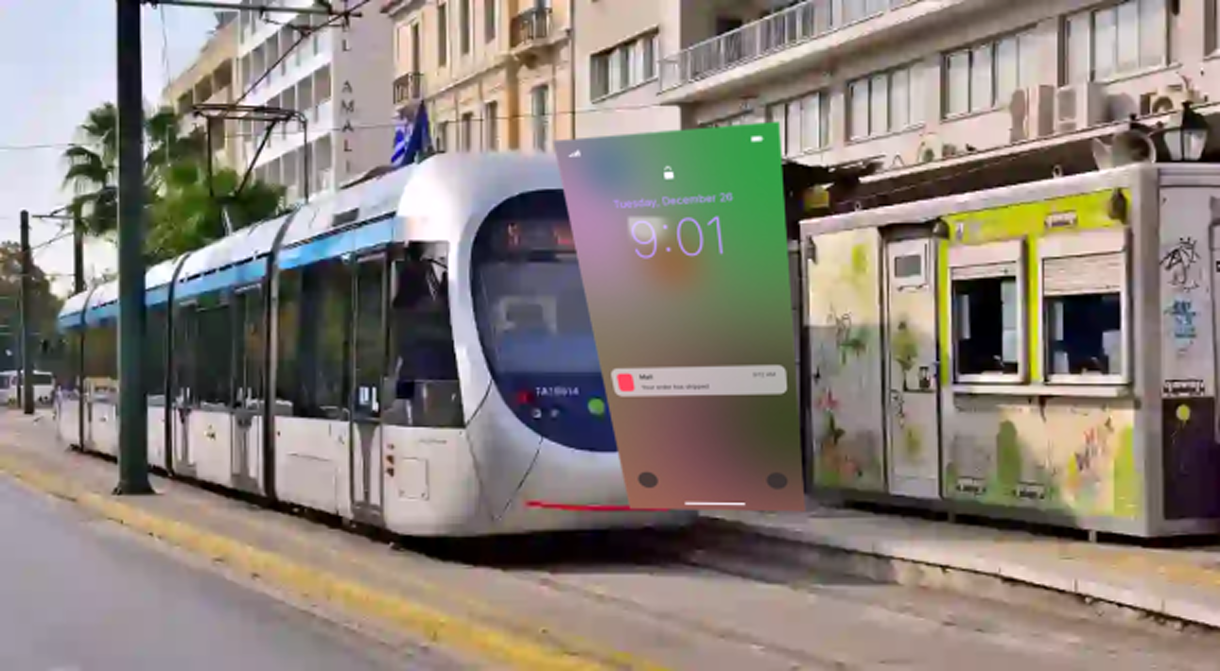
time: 9:01
